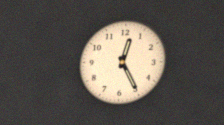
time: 12:25
